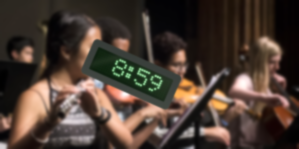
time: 8:59
